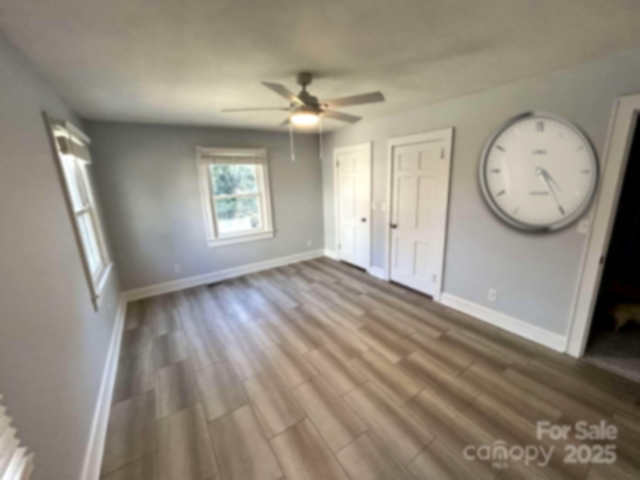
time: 4:25
